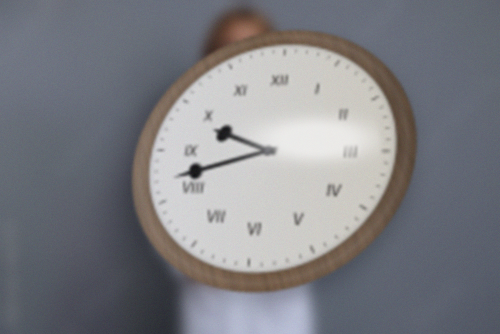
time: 9:42
